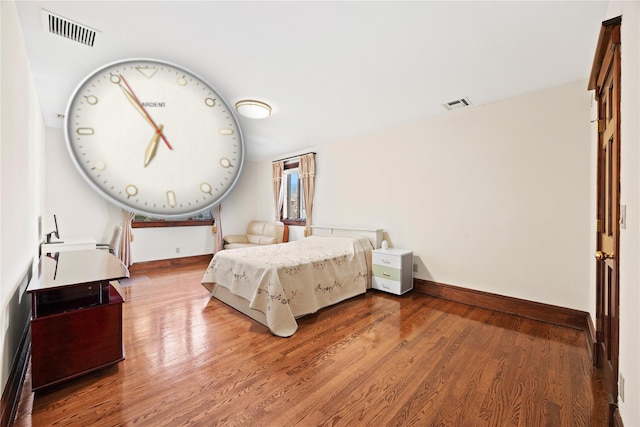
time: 6:54:56
